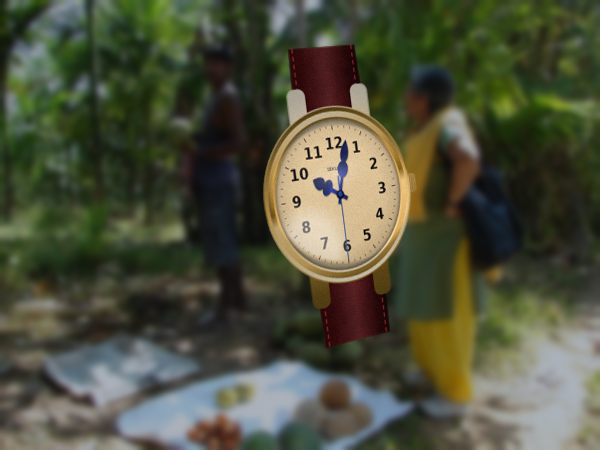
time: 10:02:30
